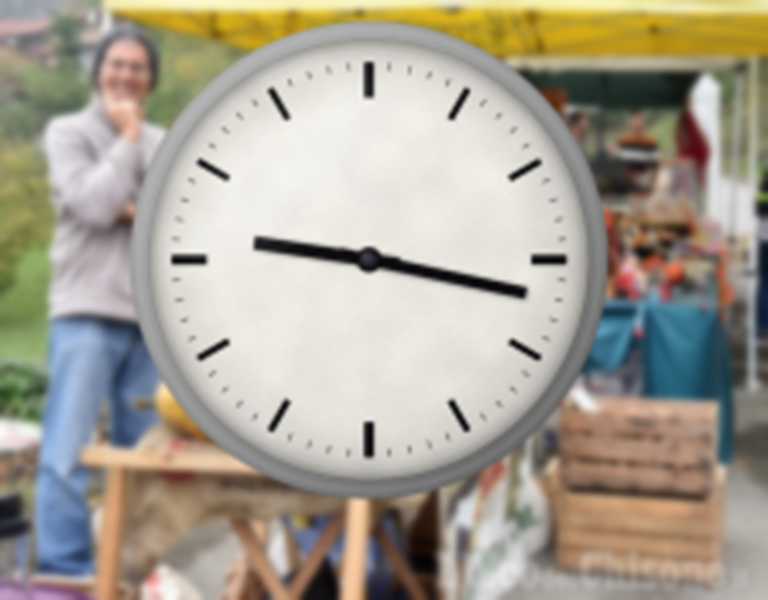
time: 9:17
